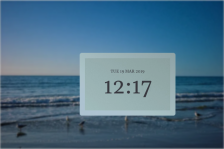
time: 12:17
